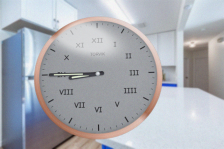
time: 8:45
